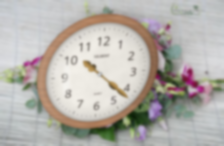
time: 10:22
